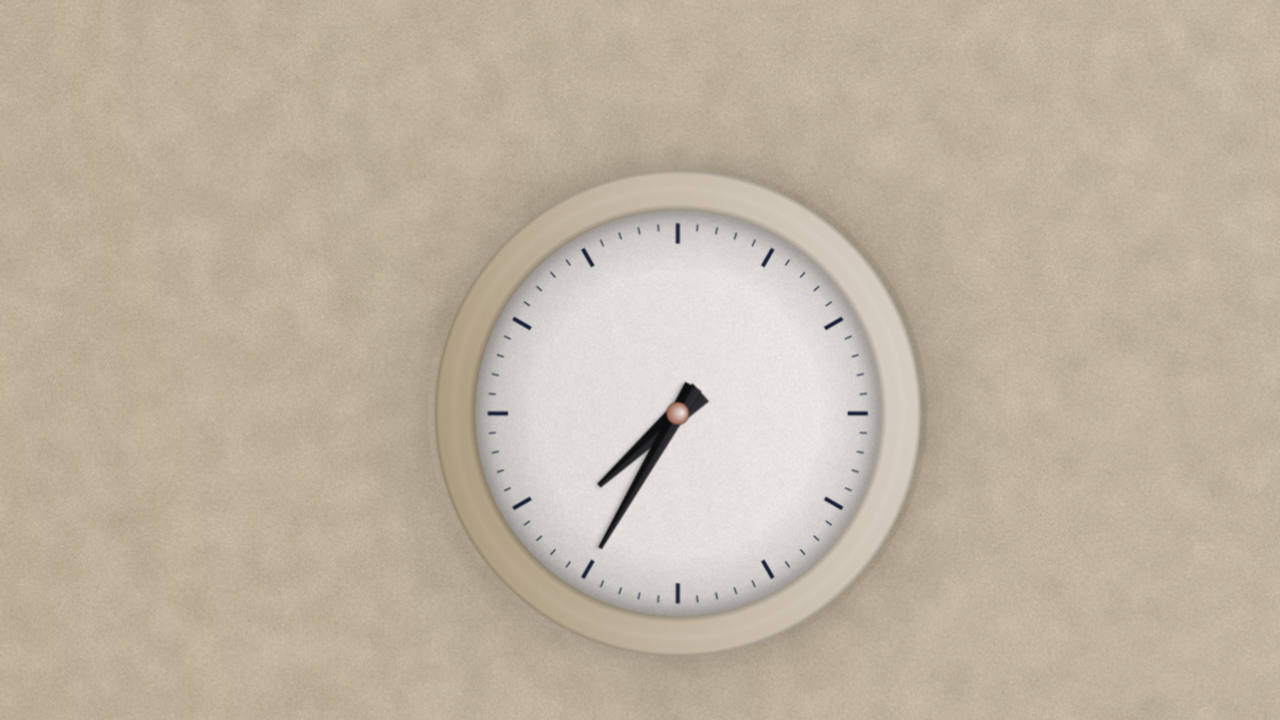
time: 7:35
